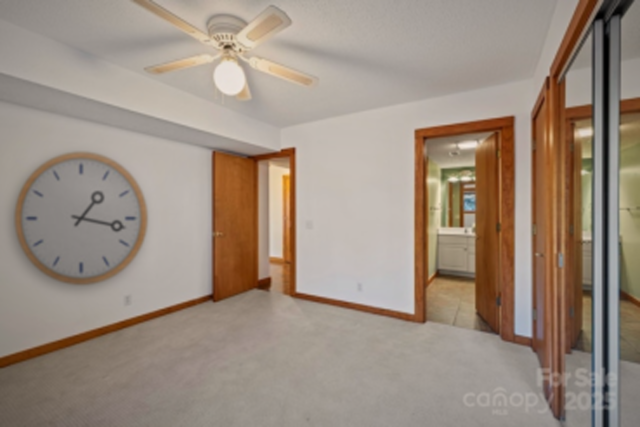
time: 1:17
